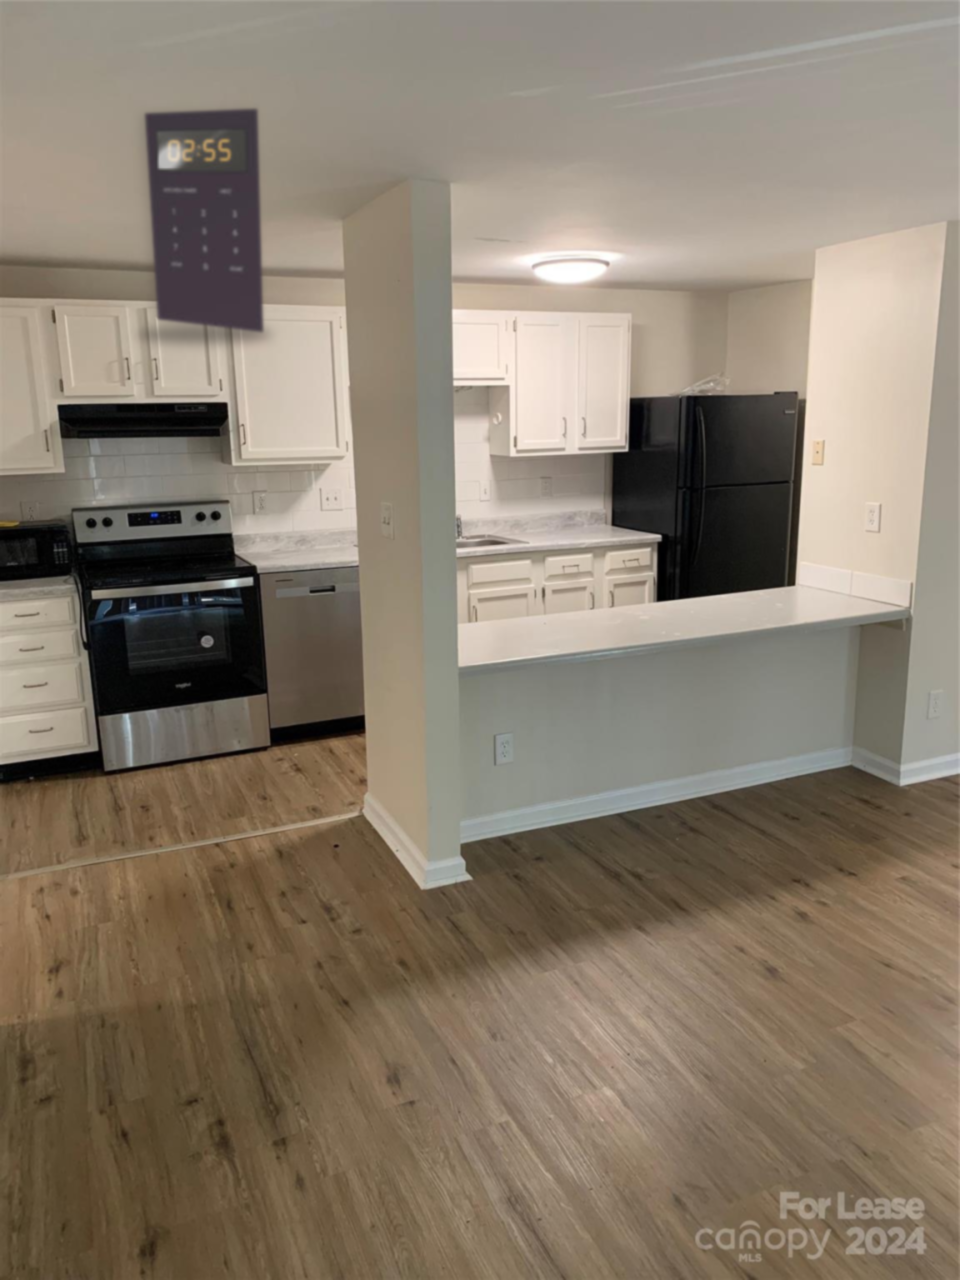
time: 2:55
